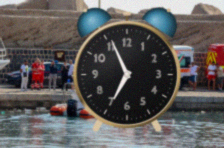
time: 6:56
